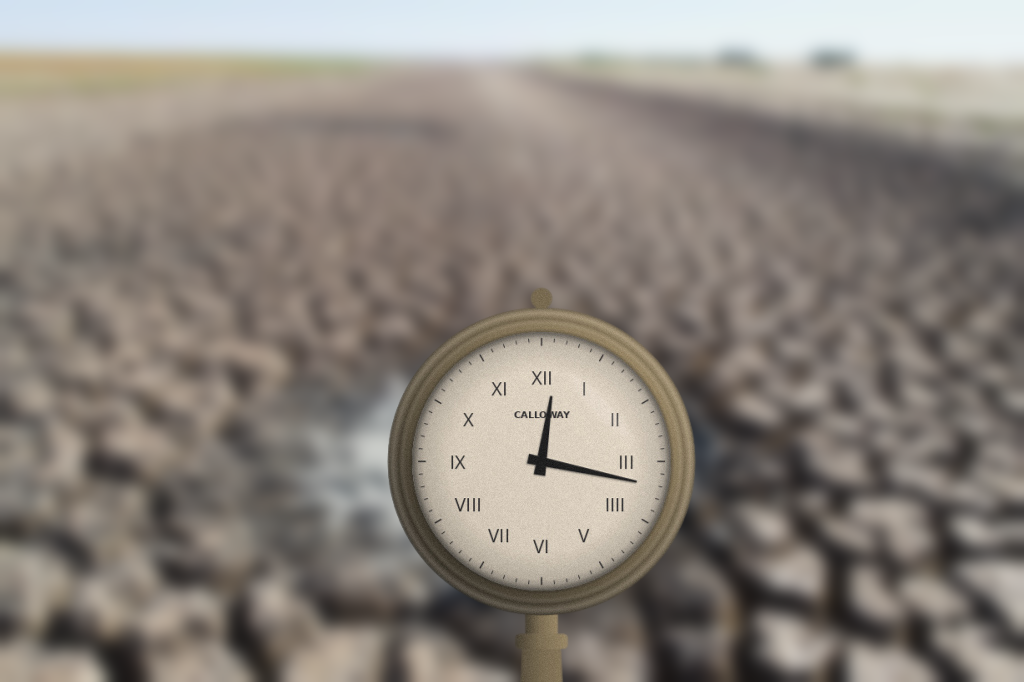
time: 12:17
